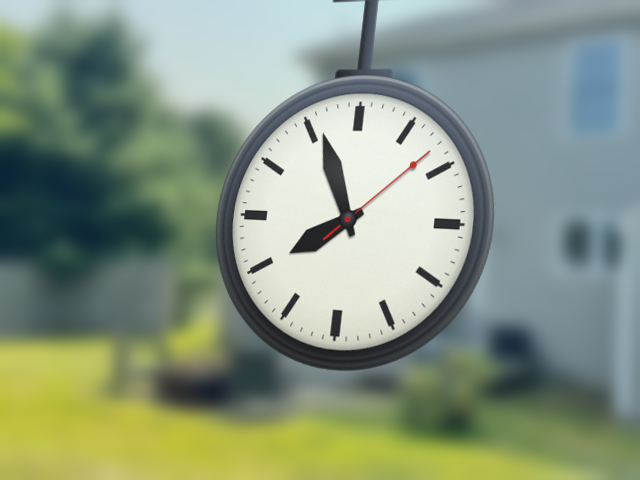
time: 7:56:08
